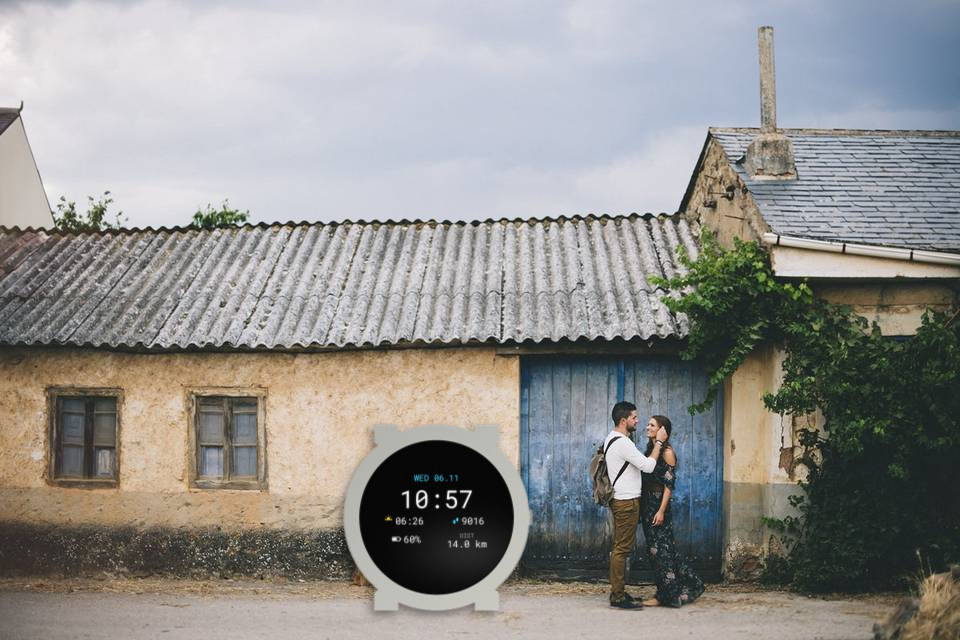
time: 10:57
